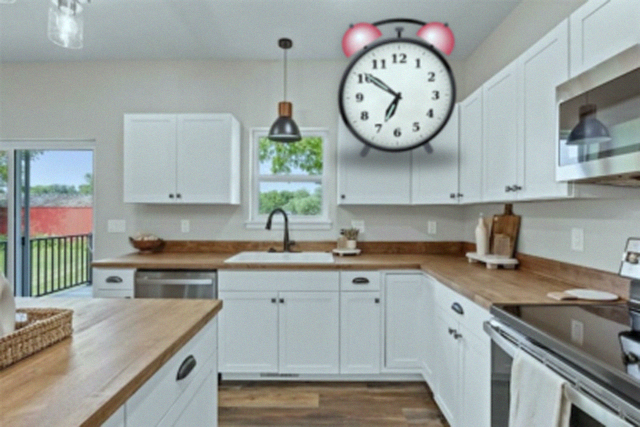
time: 6:51
